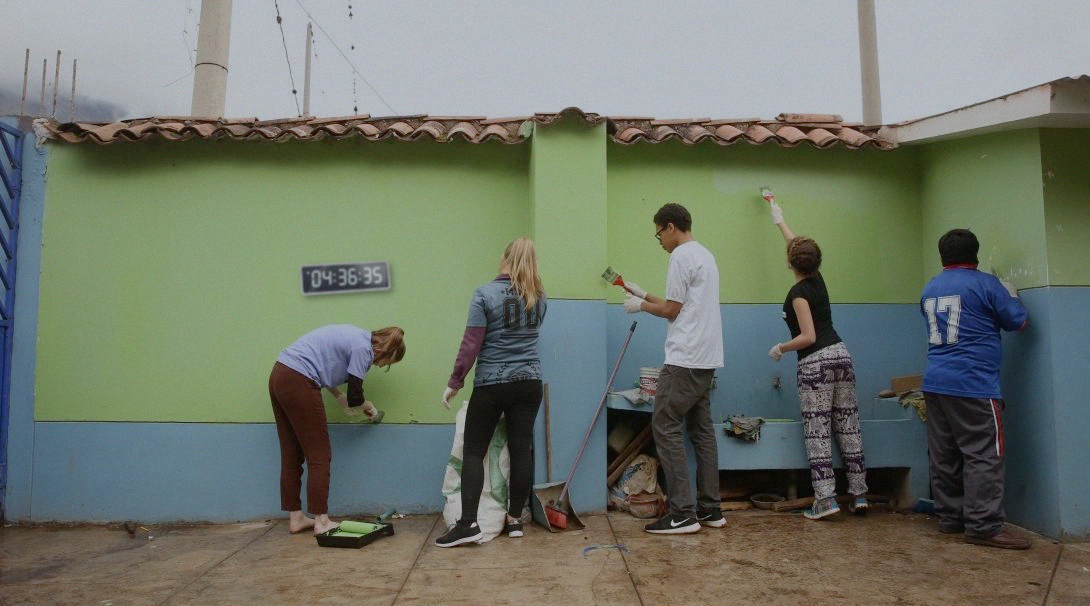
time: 4:36:35
